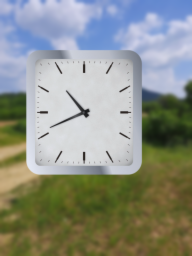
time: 10:41
